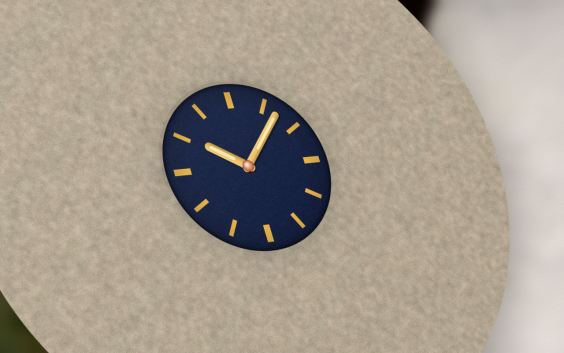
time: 10:07
